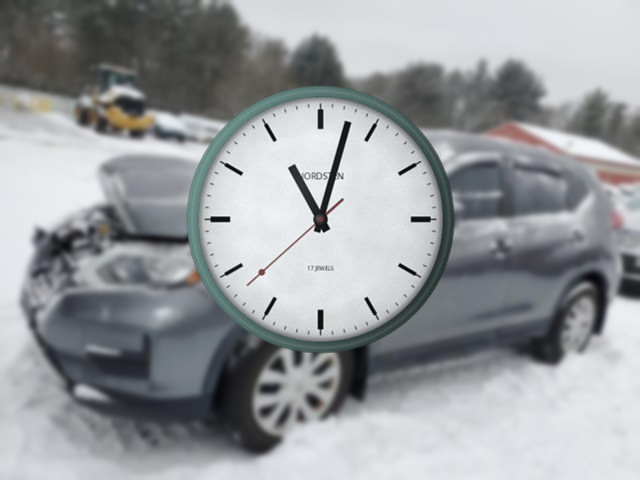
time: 11:02:38
